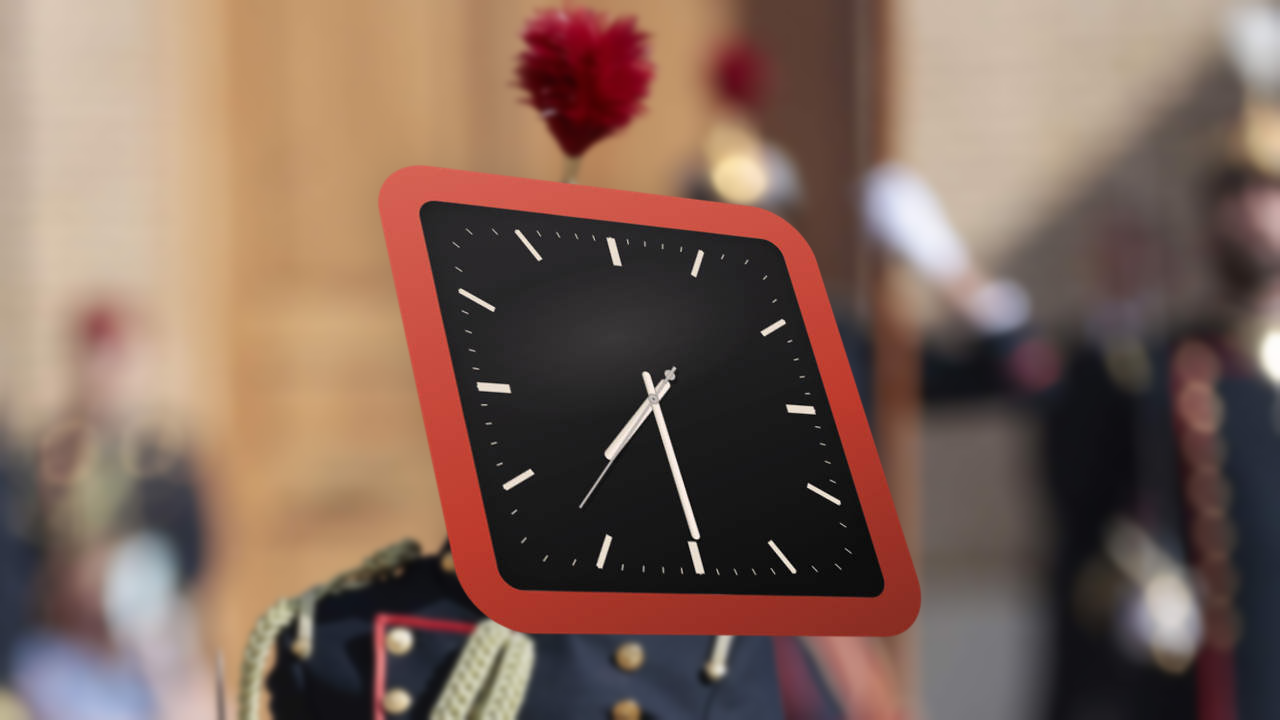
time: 7:29:37
